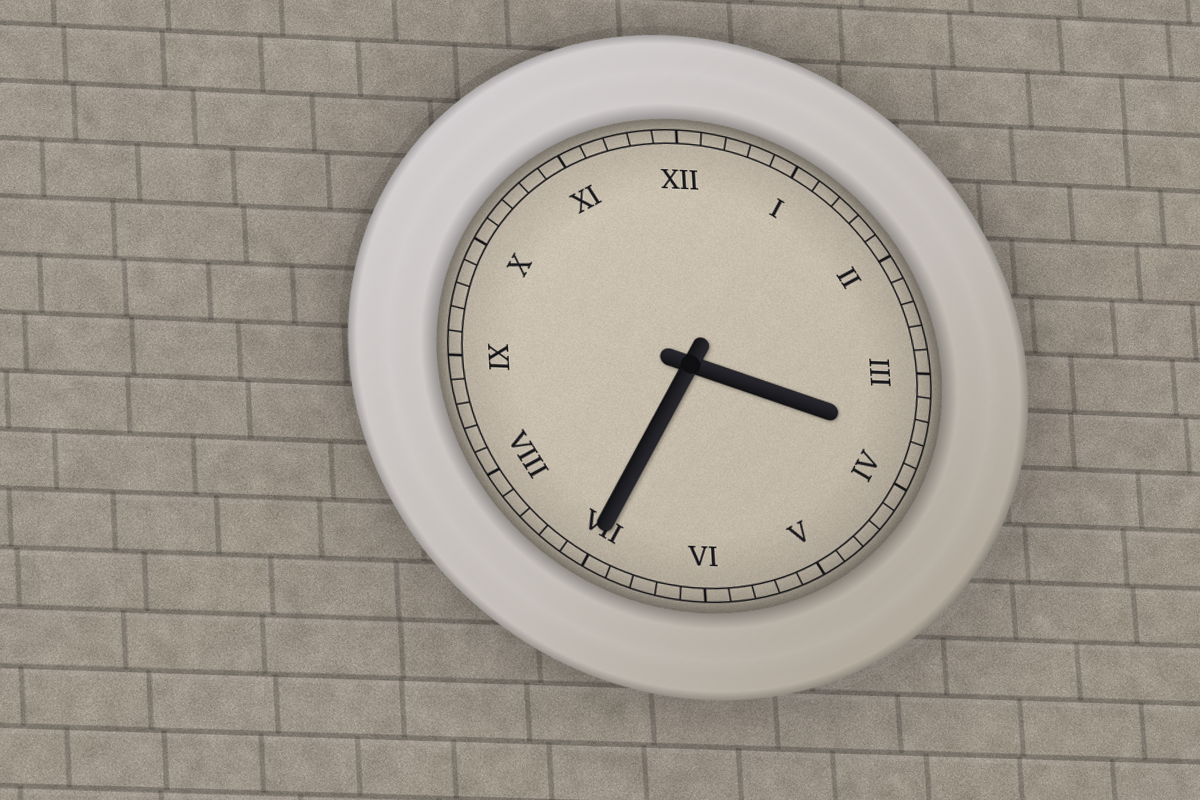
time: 3:35
